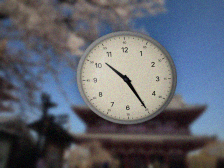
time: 10:25
